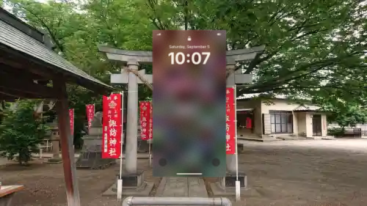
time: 10:07
